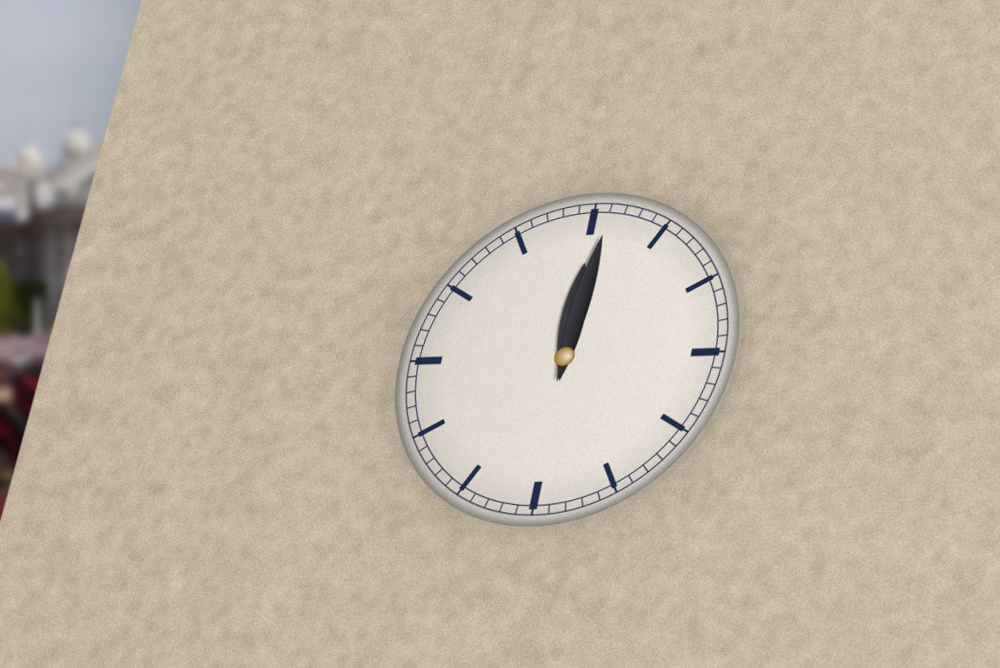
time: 12:01
